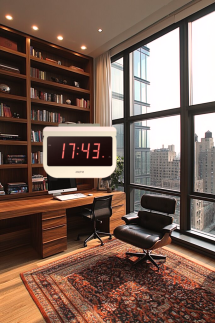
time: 17:43
